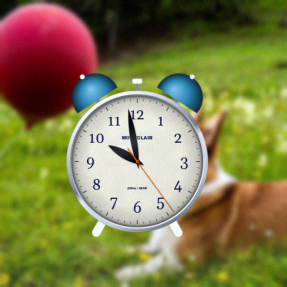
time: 9:58:24
